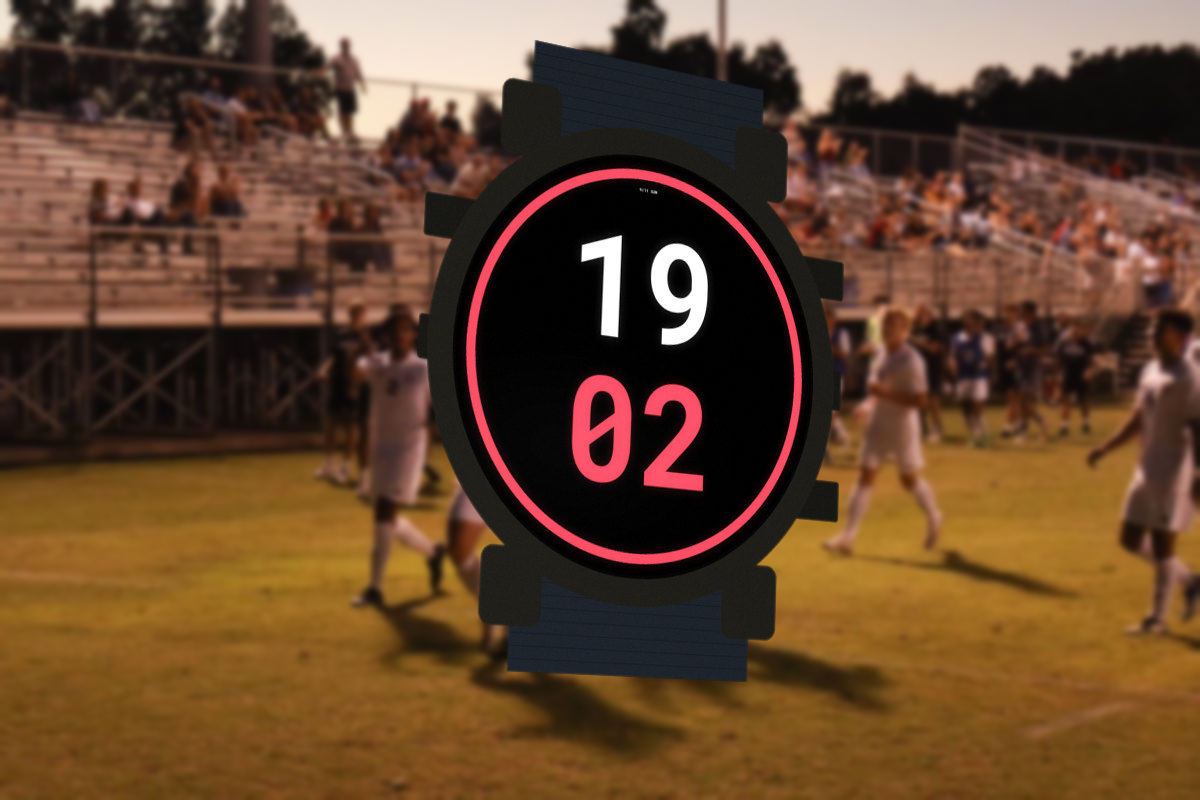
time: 19:02
